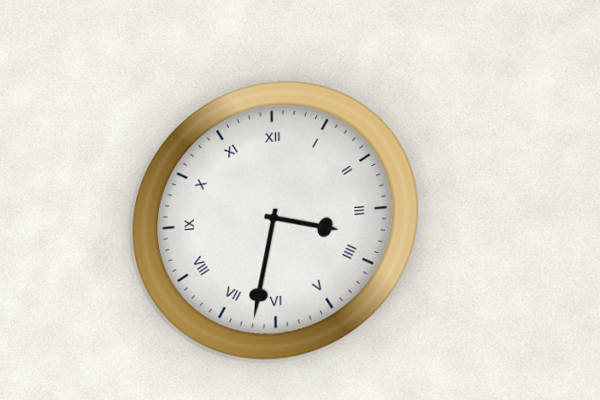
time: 3:32
